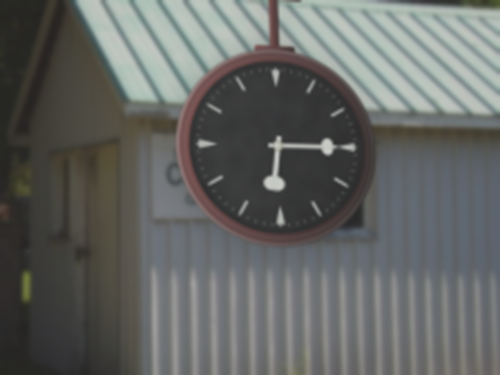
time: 6:15
